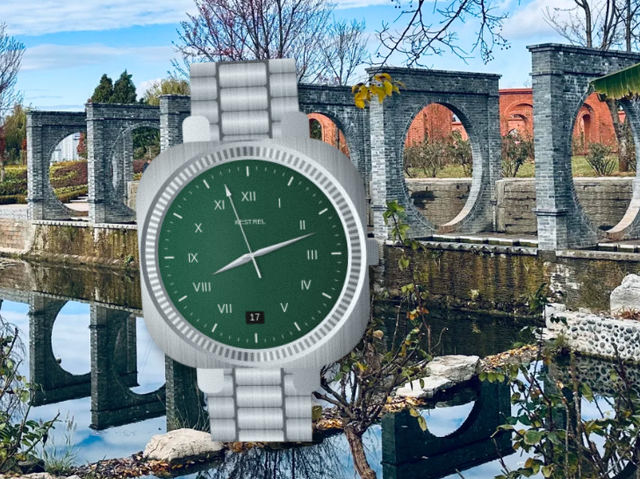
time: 8:11:57
